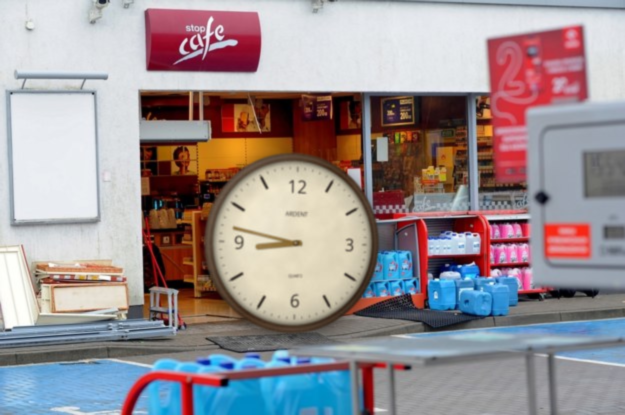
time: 8:47
